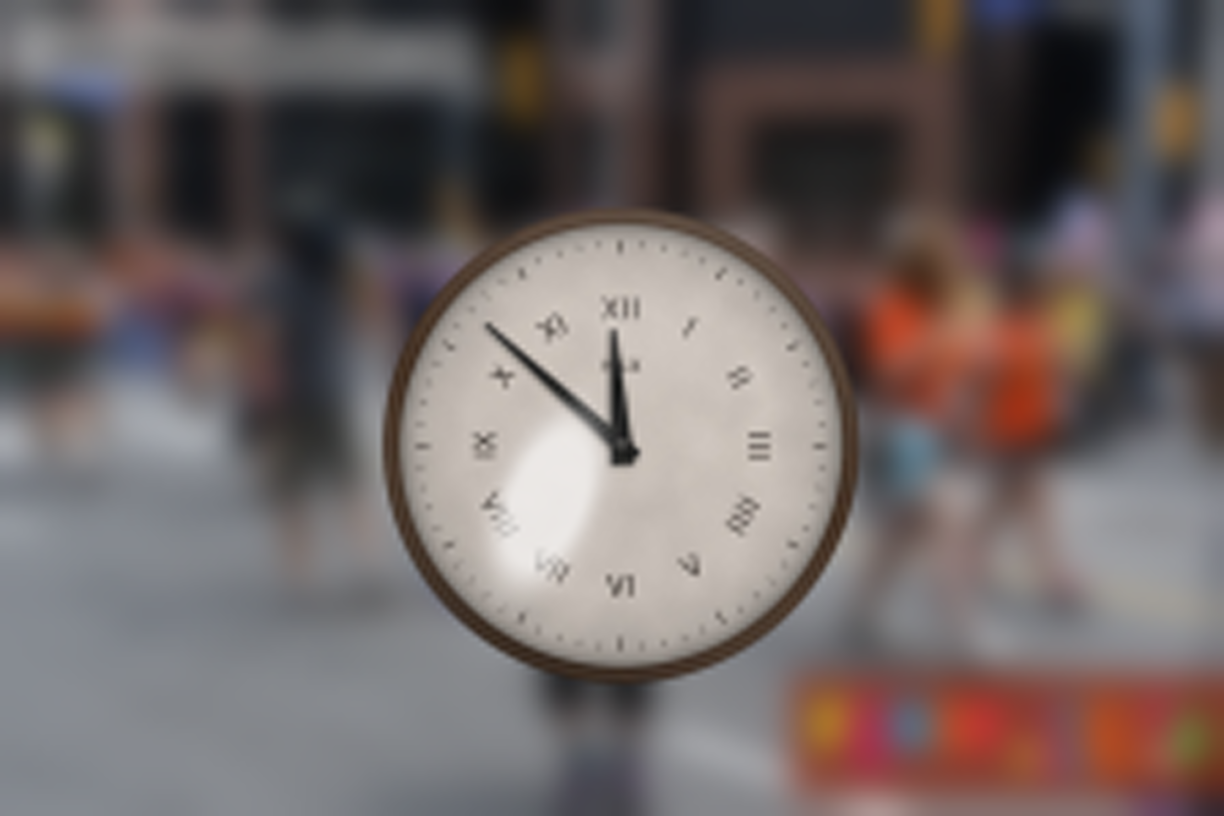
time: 11:52
